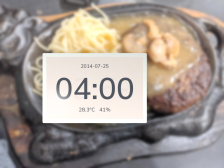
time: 4:00
